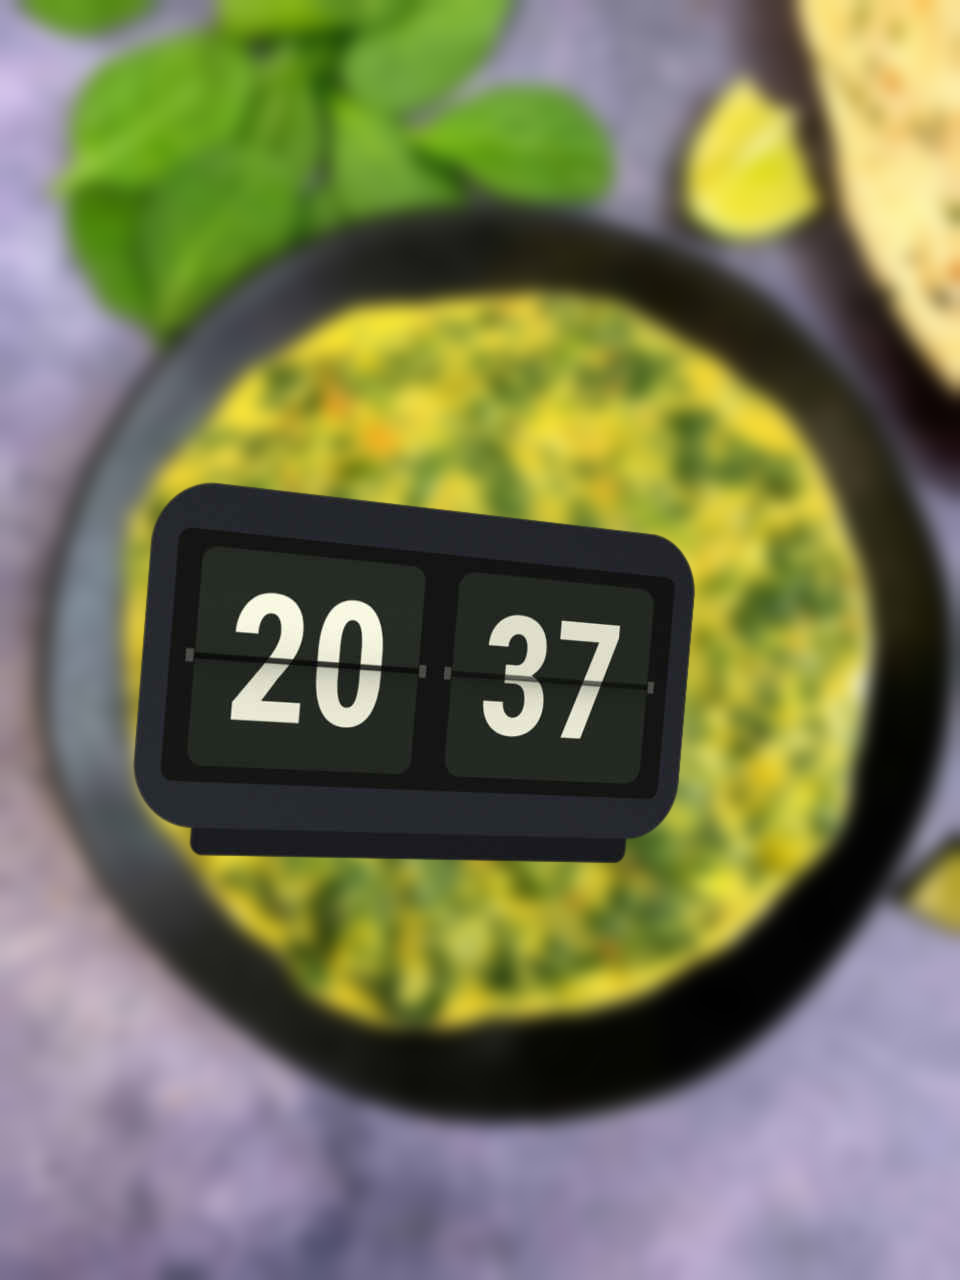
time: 20:37
